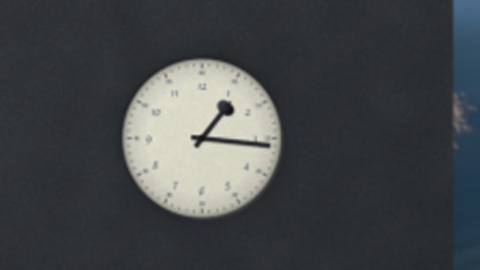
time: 1:16
